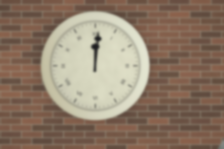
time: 12:01
